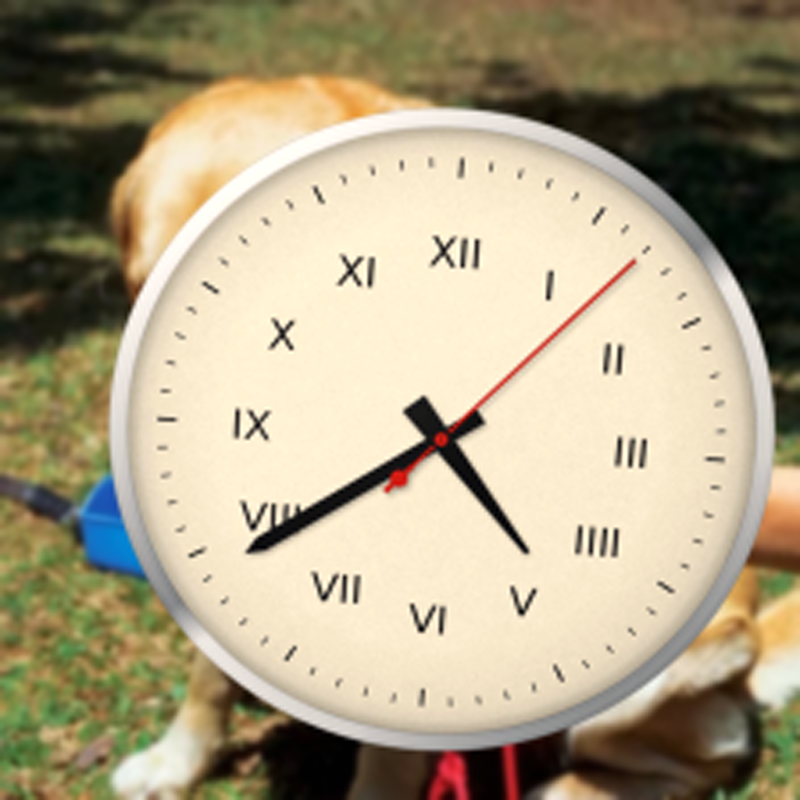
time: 4:39:07
